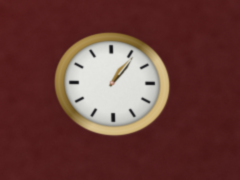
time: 1:06
